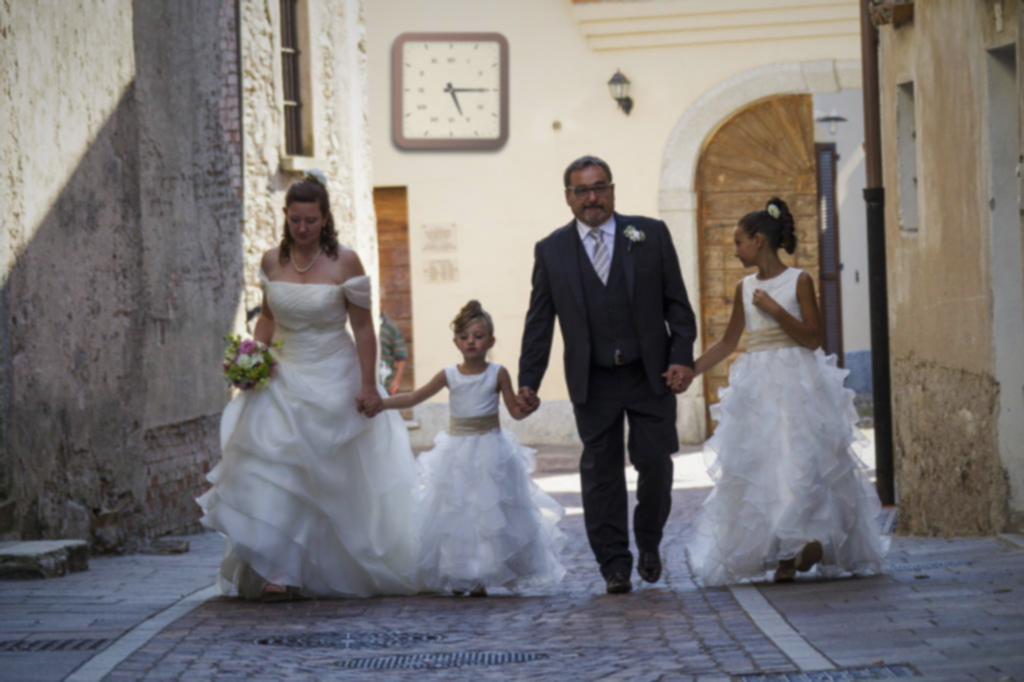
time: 5:15
